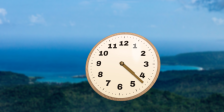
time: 4:22
